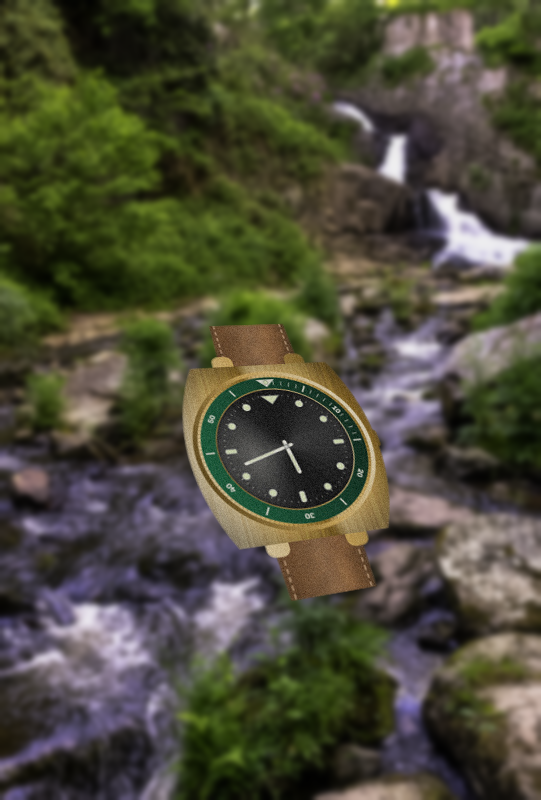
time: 5:42
